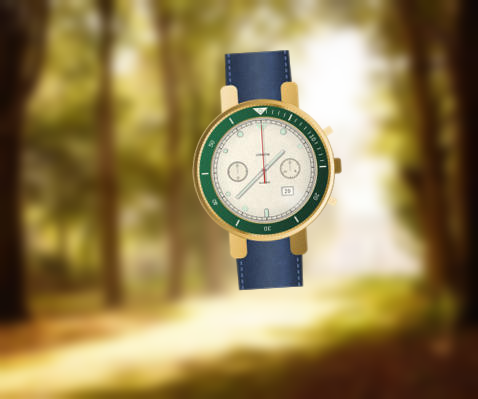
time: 1:38
